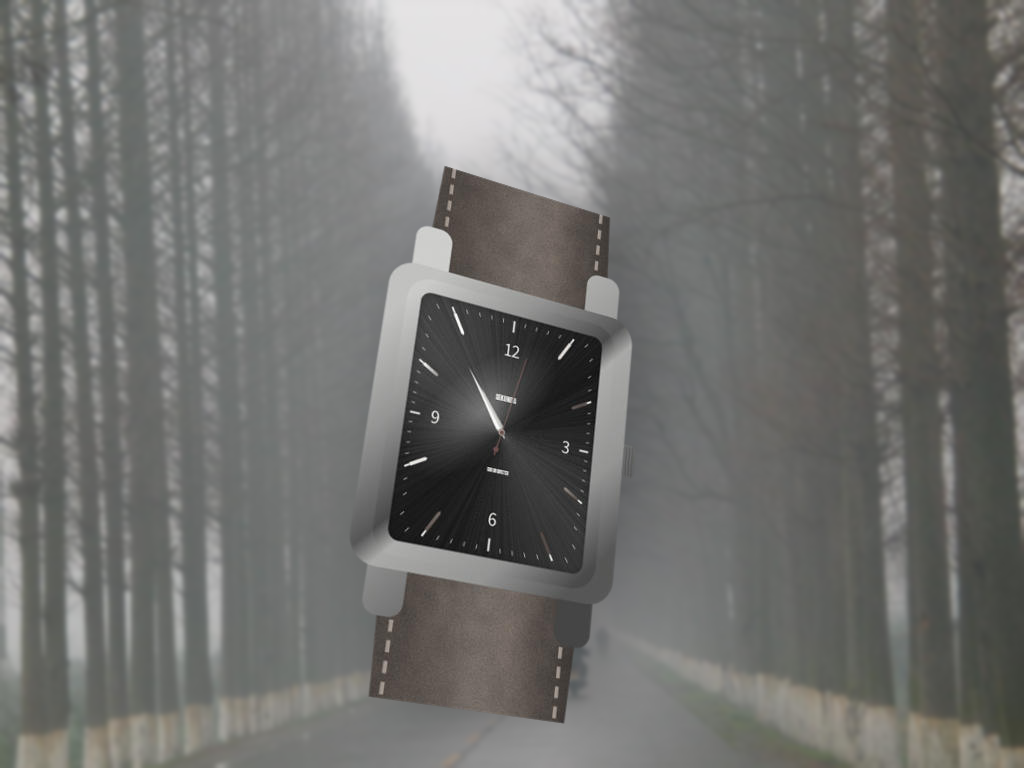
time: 10:54:02
